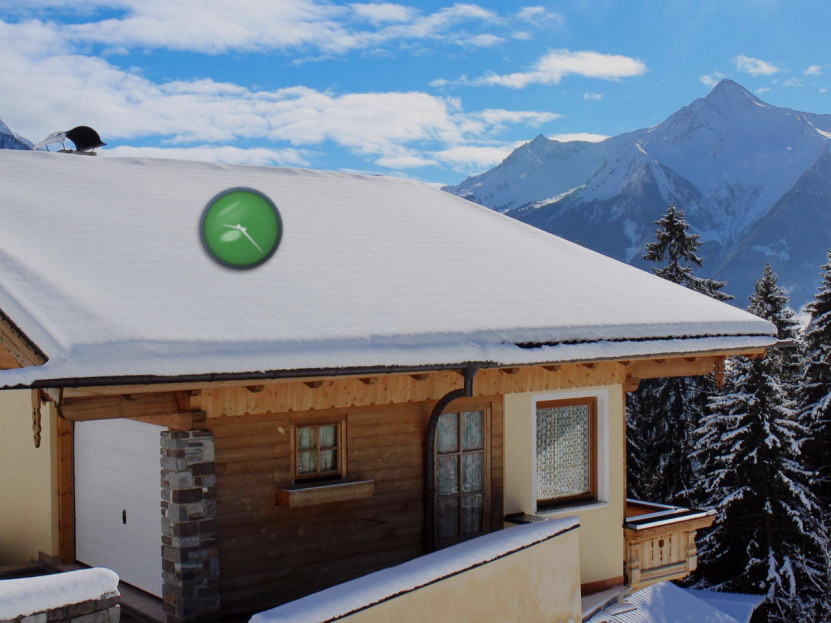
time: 9:23
